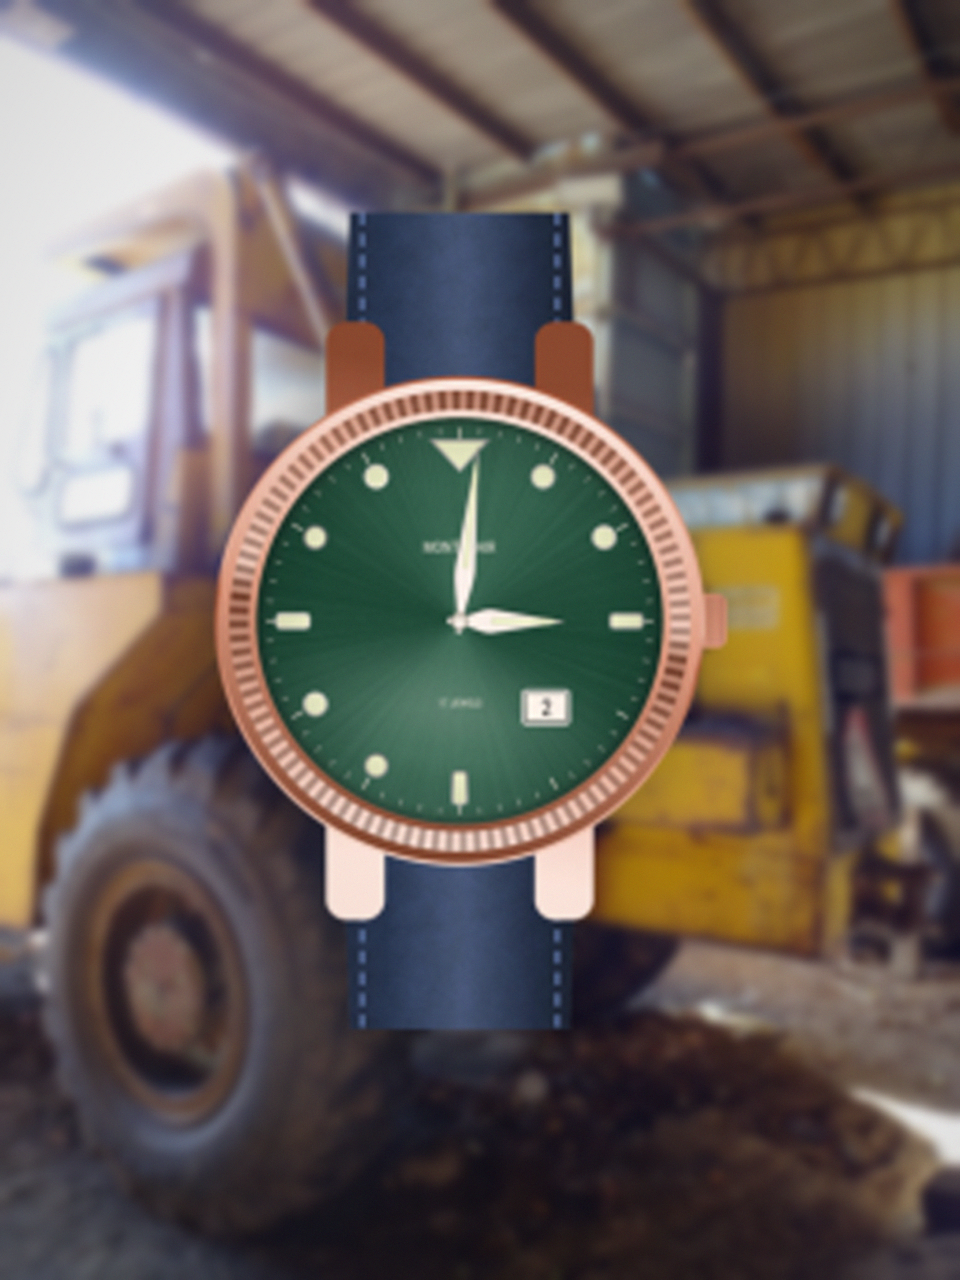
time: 3:01
